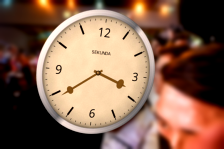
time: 3:39
